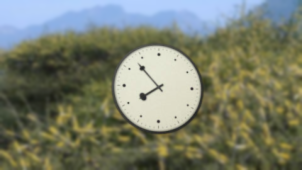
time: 7:53
